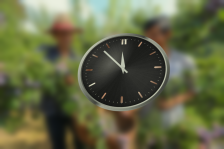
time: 11:53
